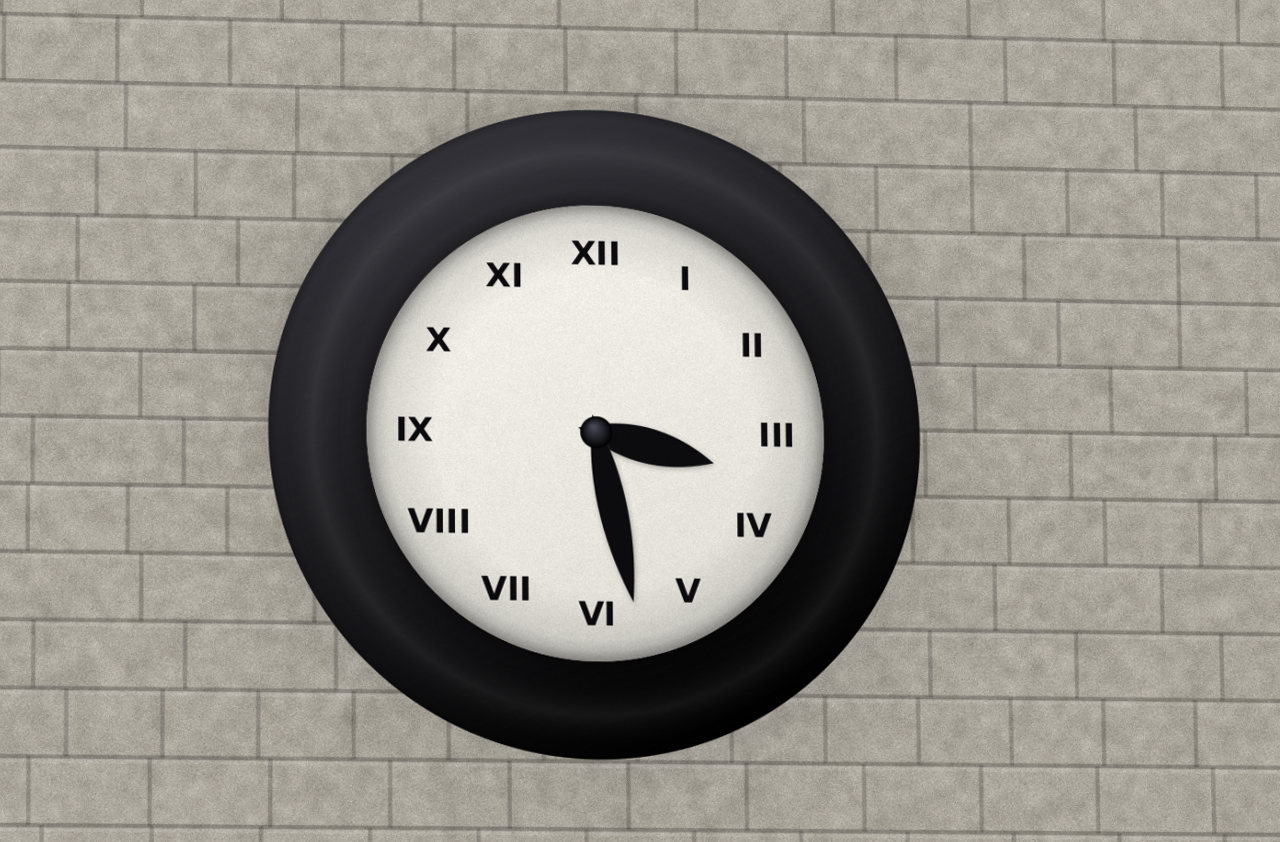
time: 3:28
